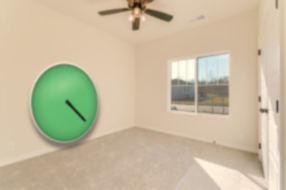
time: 4:22
